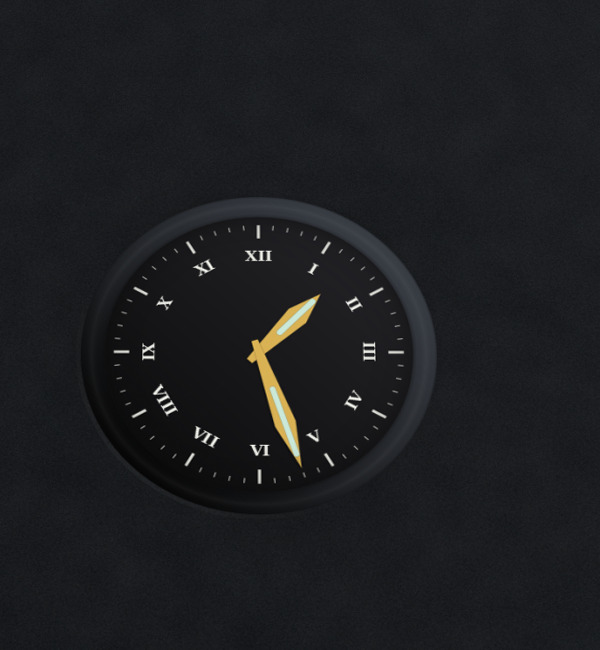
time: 1:27
